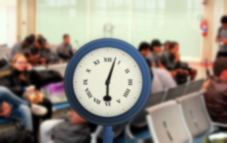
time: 6:03
